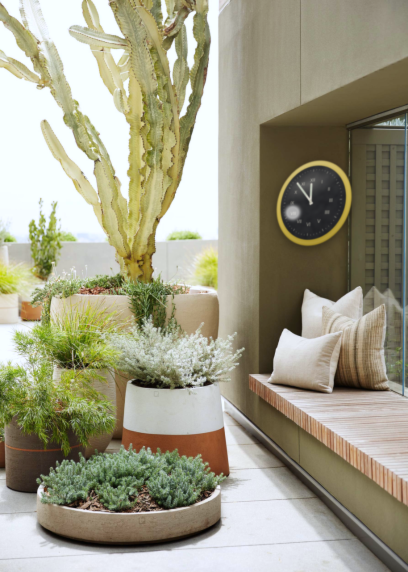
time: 11:53
